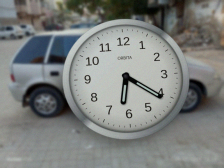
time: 6:21
